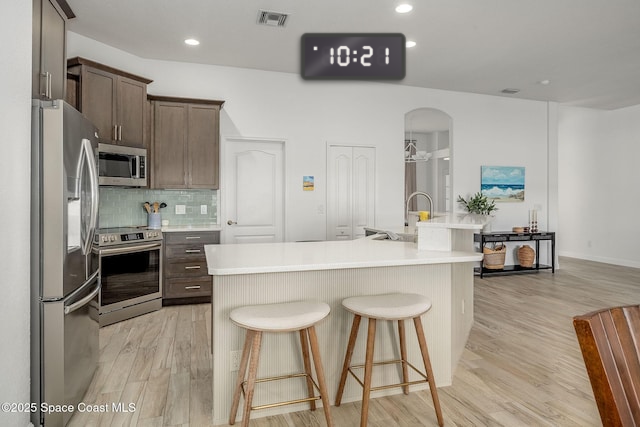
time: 10:21
